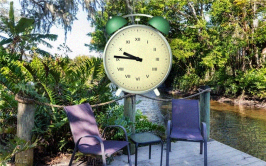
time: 9:46
